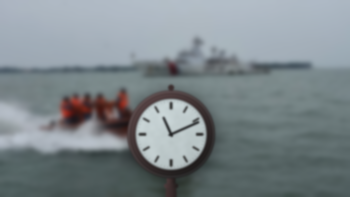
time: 11:11
